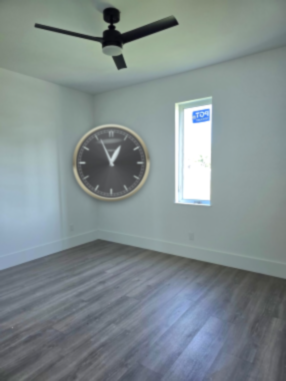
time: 12:56
